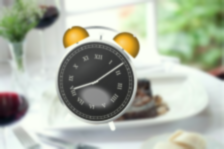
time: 8:08
